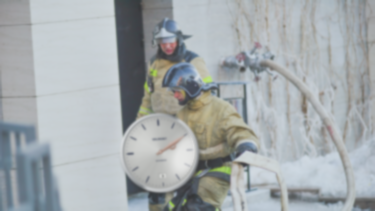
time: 2:10
